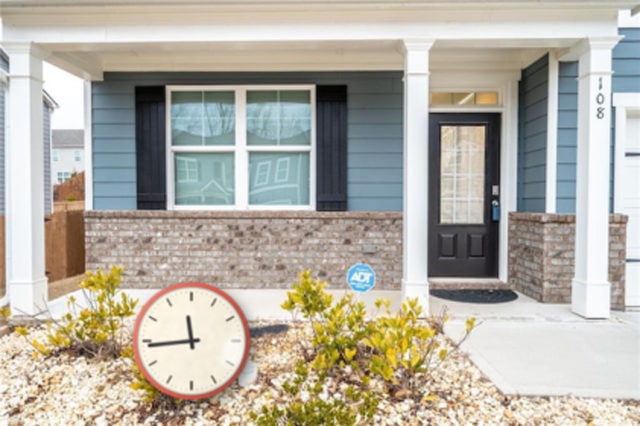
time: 11:44
